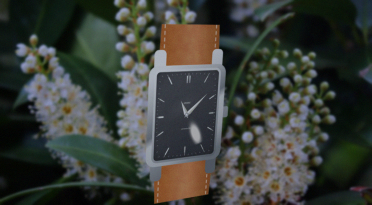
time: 11:08
